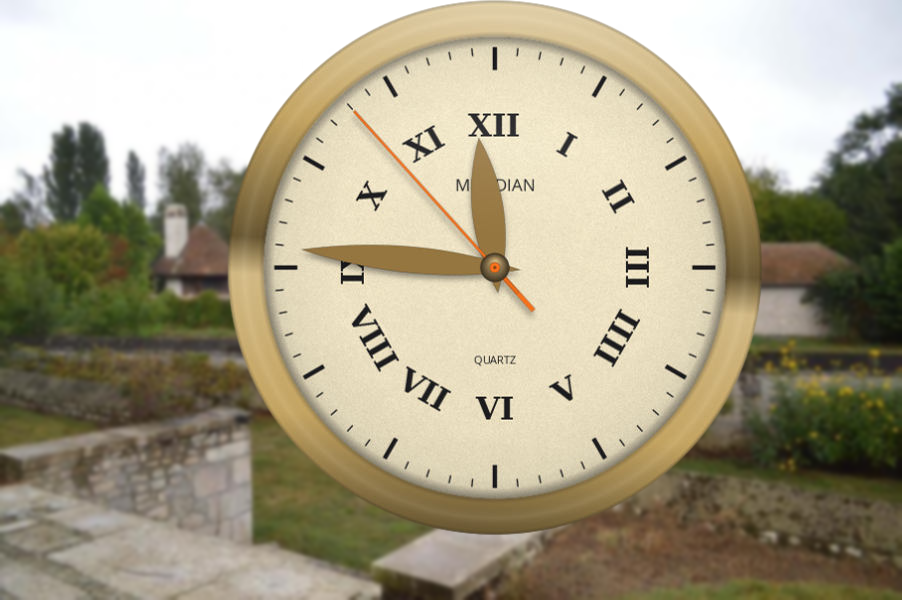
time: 11:45:53
